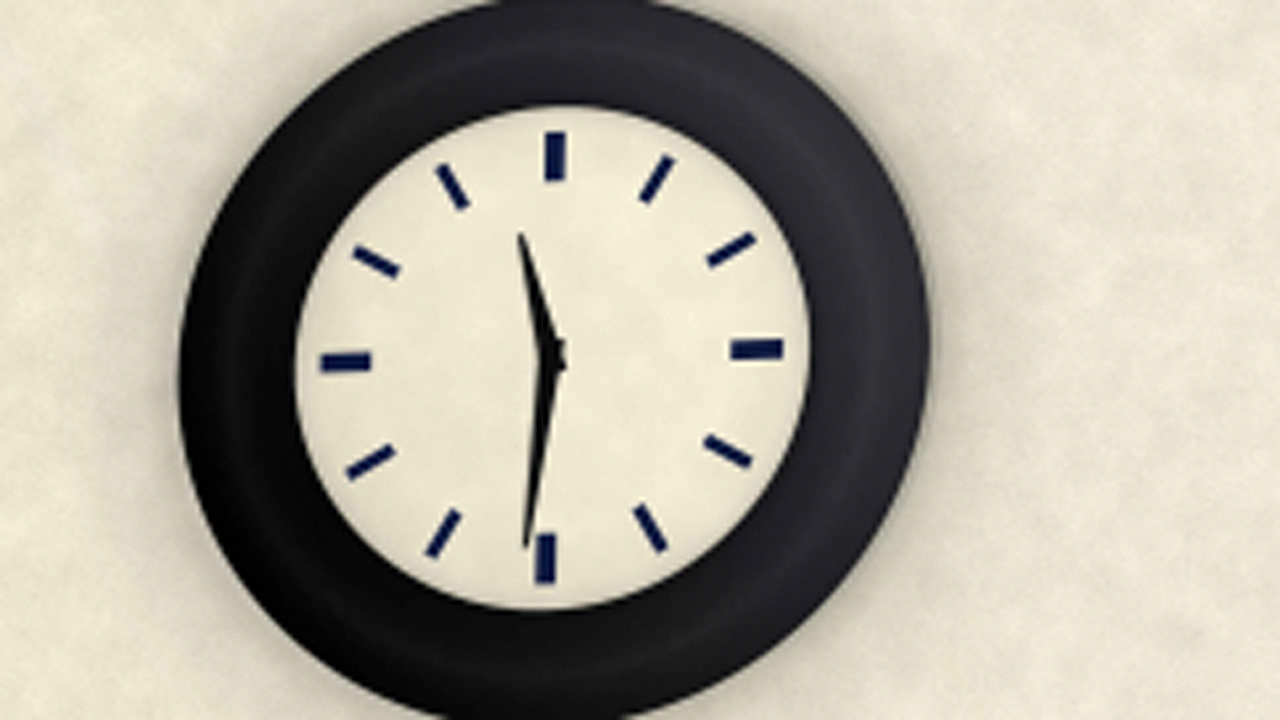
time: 11:31
